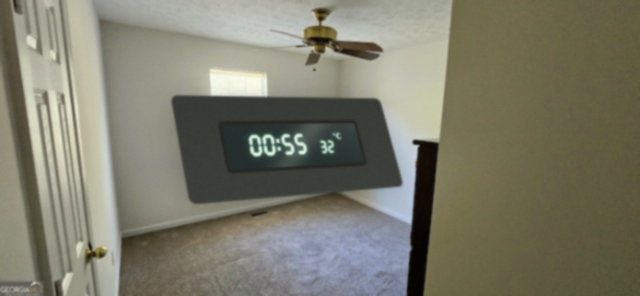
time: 0:55
